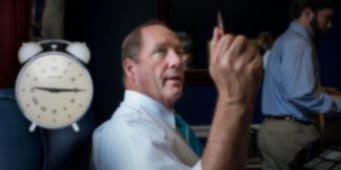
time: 9:15
